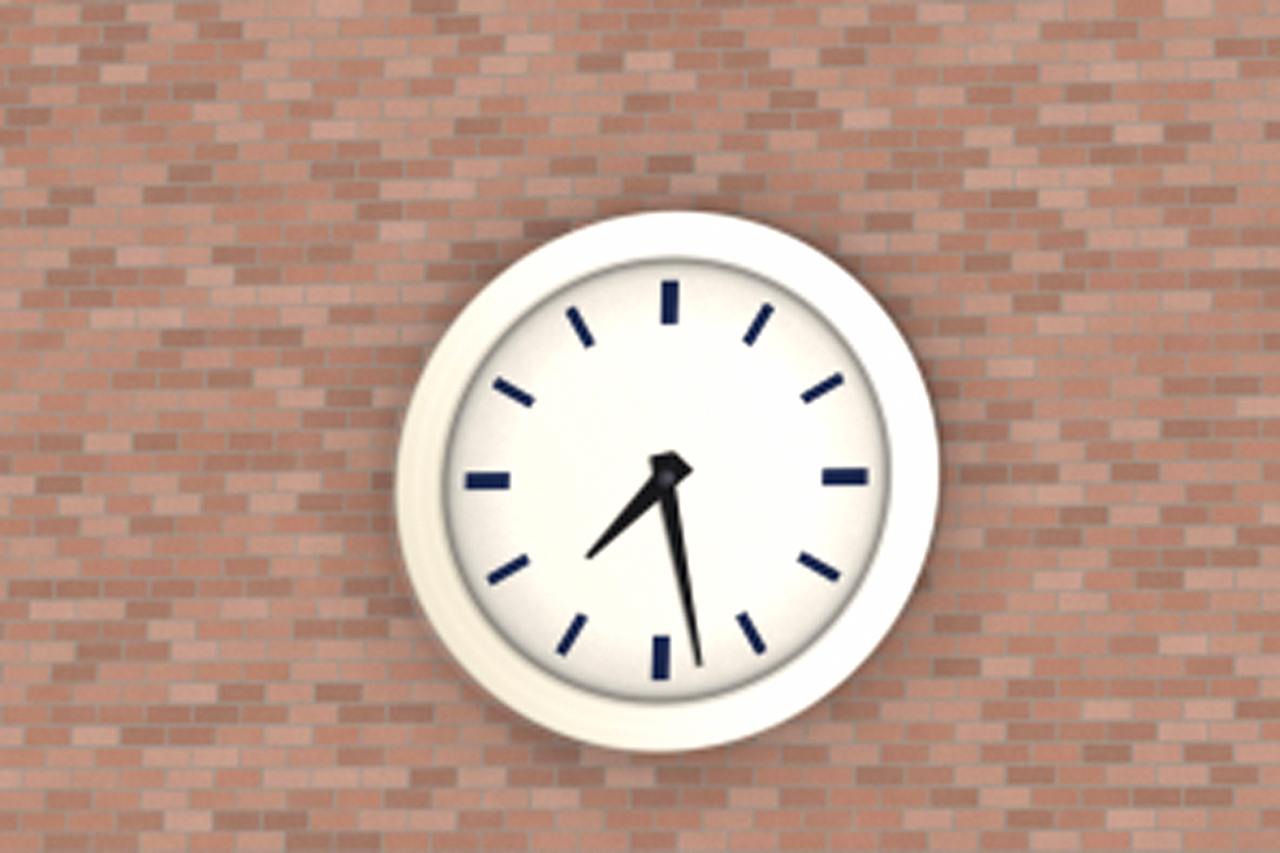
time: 7:28
